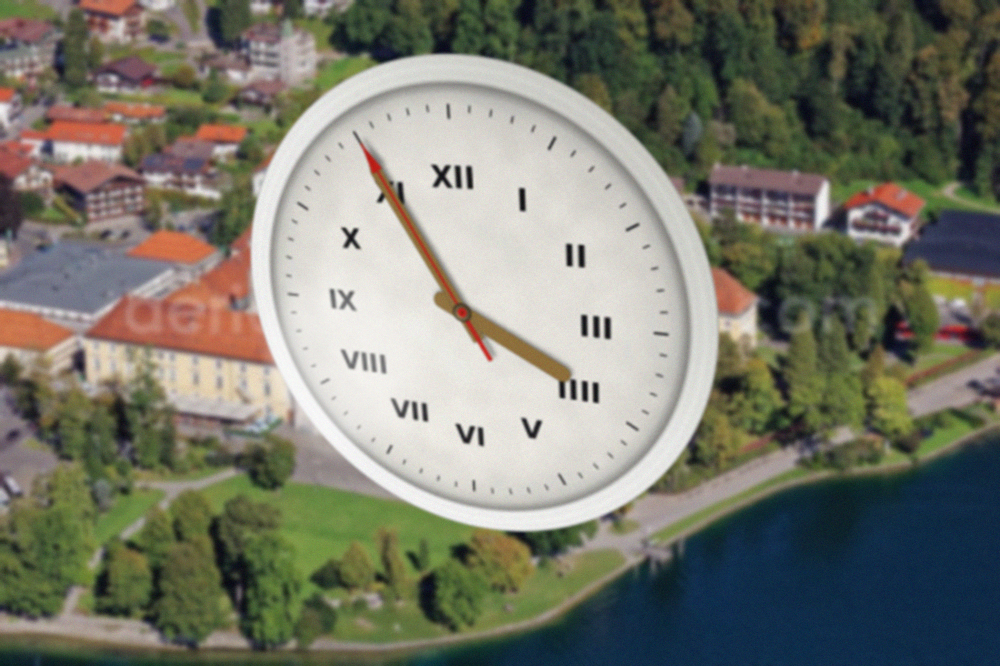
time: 3:54:55
